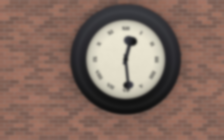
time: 12:29
